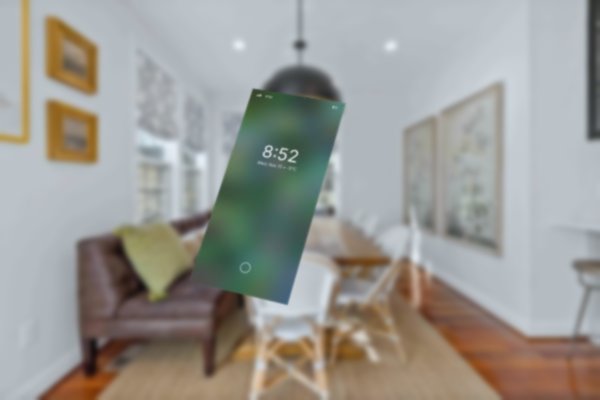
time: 8:52
